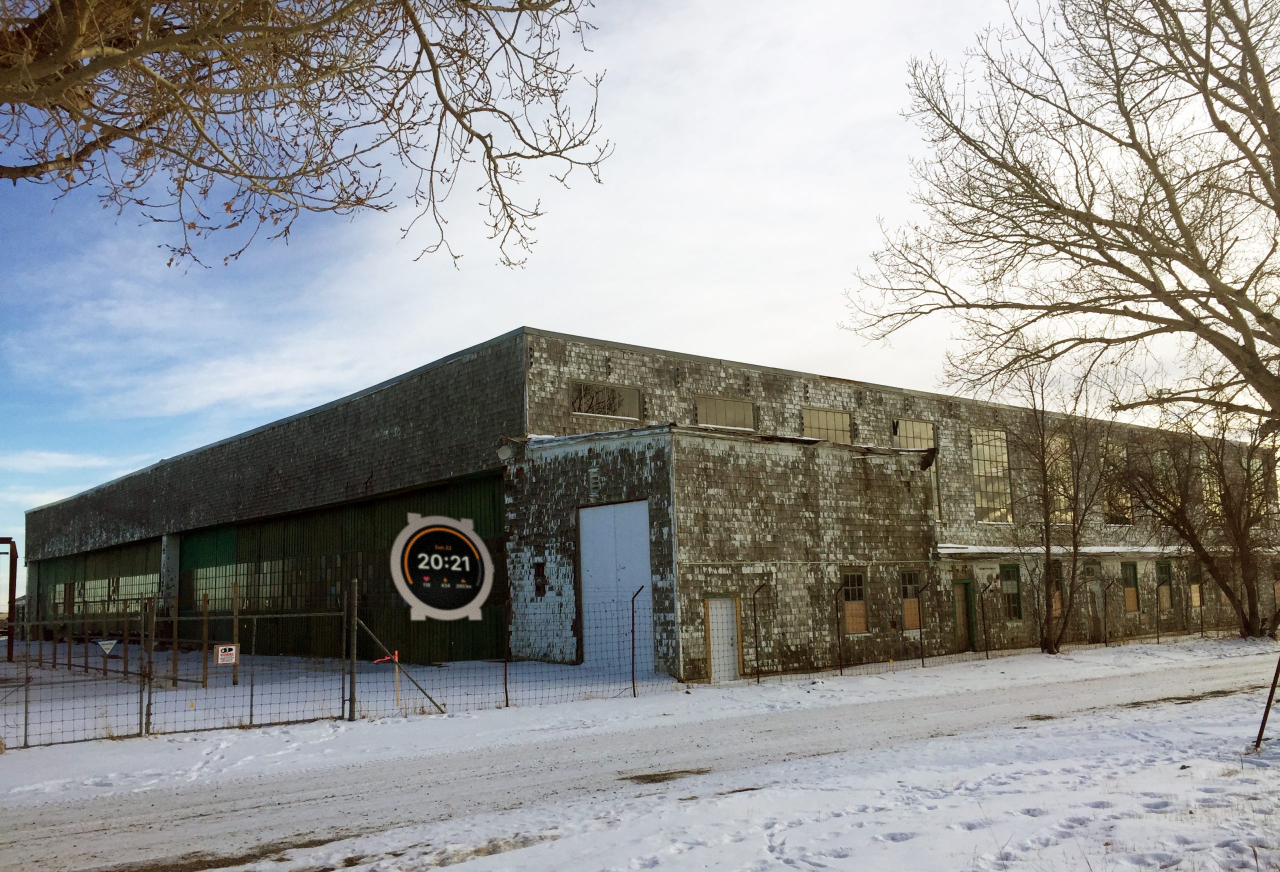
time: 20:21
